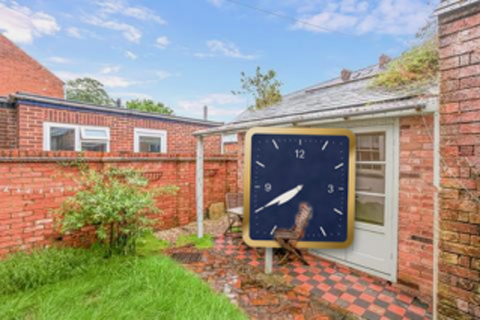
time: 7:40
